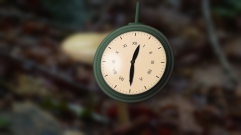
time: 12:30
